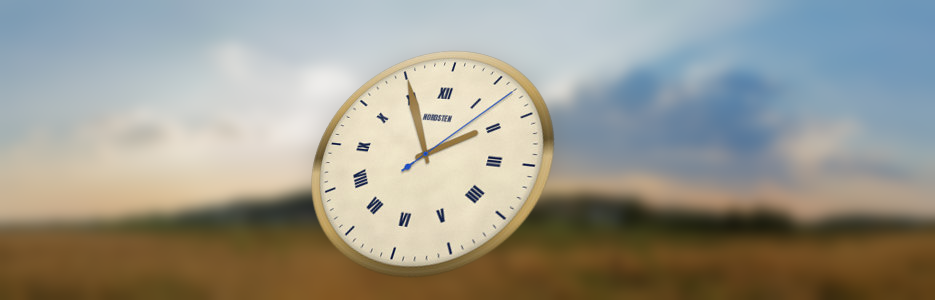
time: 1:55:07
